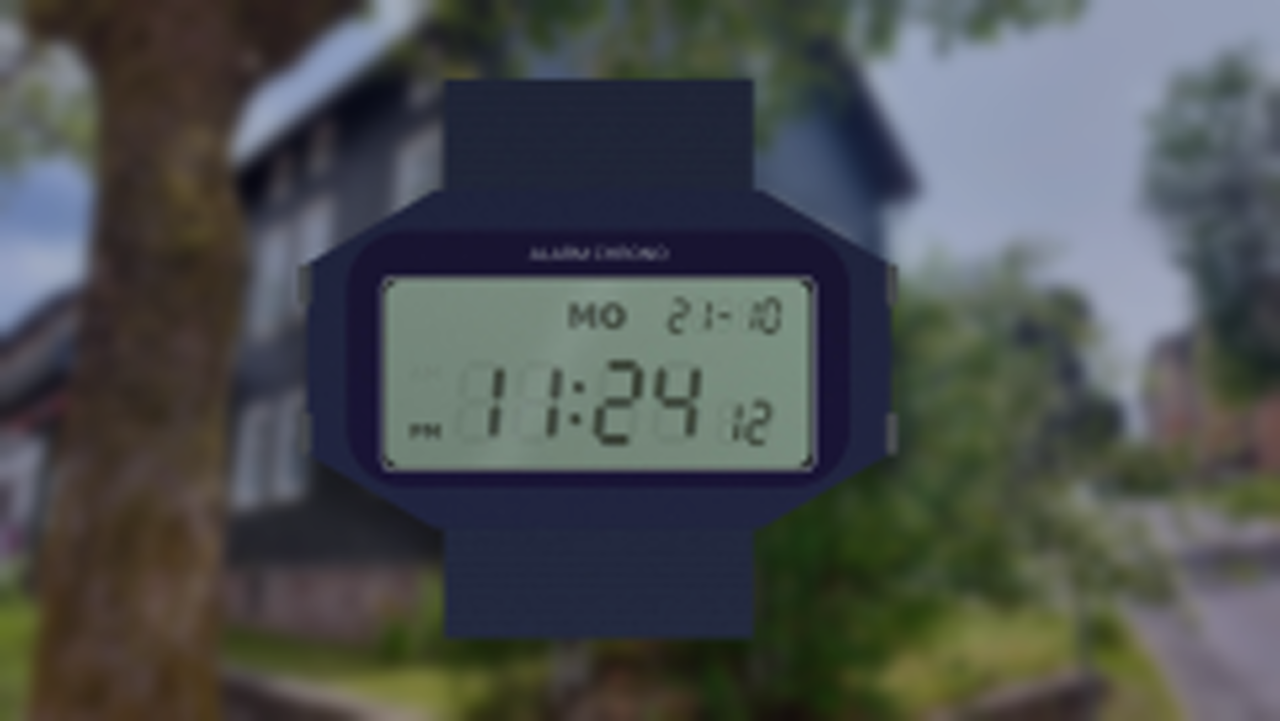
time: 11:24:12
